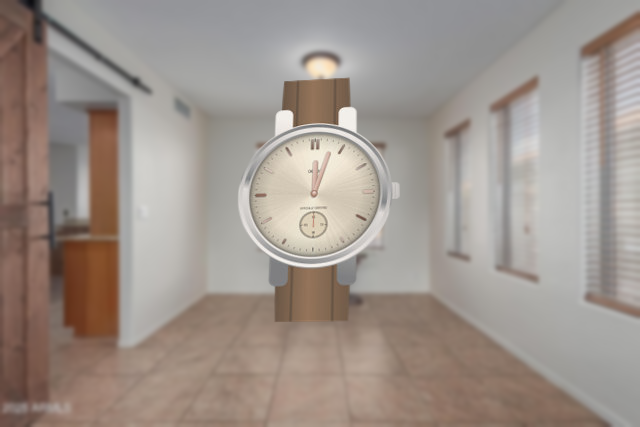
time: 12:03
